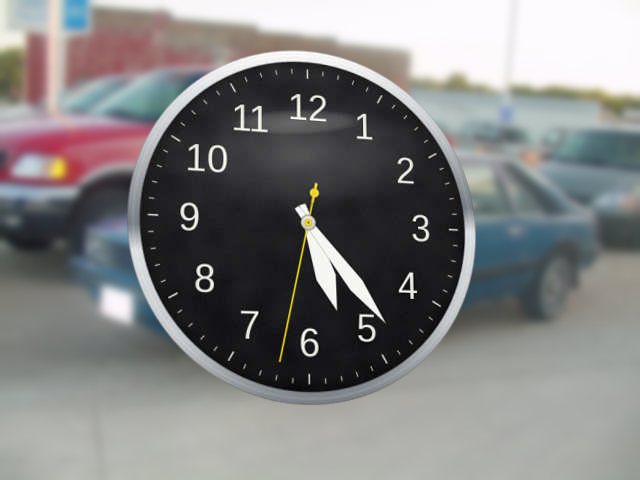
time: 5:23:32
